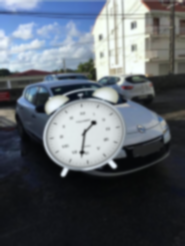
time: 1:32
